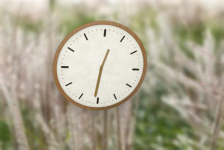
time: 12:31
